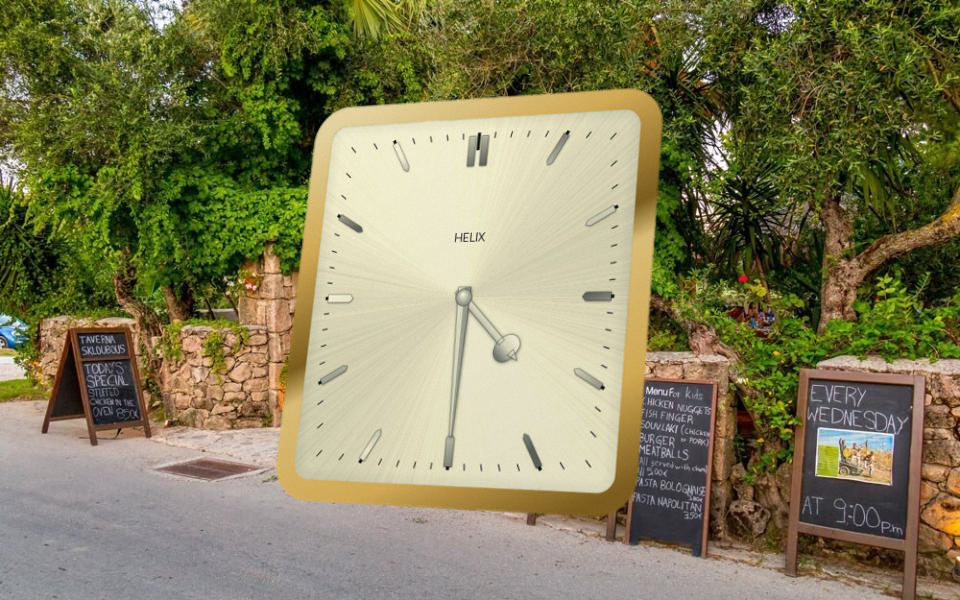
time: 4:30
